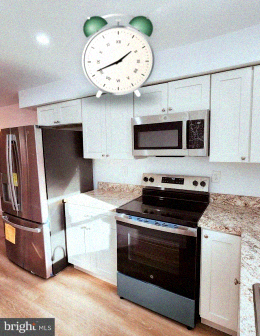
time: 1:41
